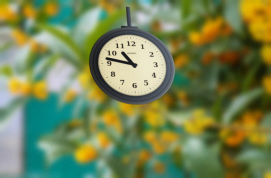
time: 10:47
